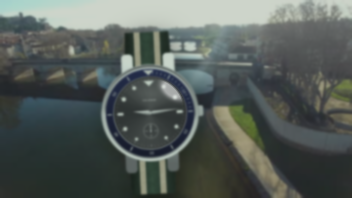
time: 9:14
